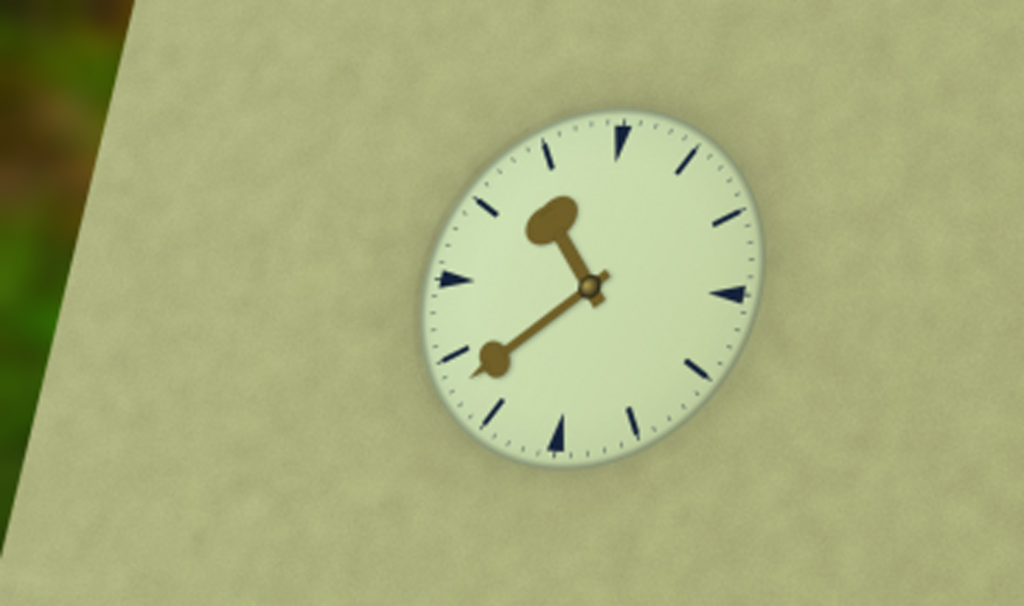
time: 10:38
